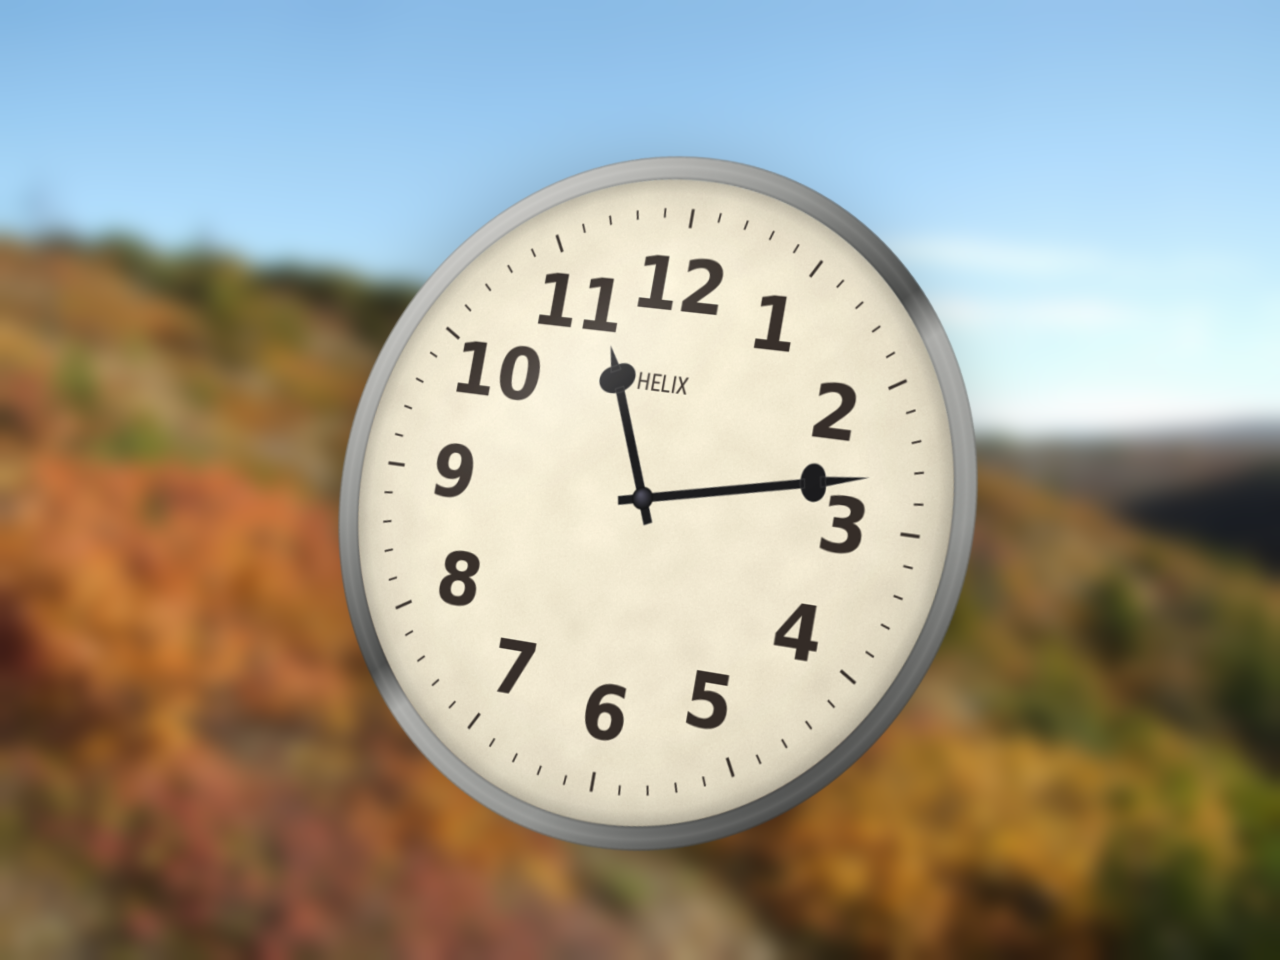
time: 11:13
